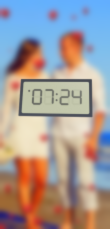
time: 7:24
